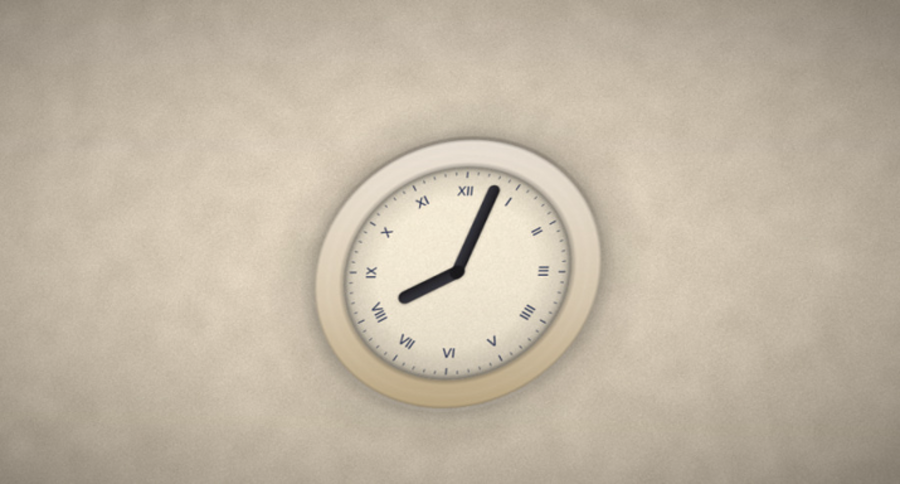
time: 8:03
